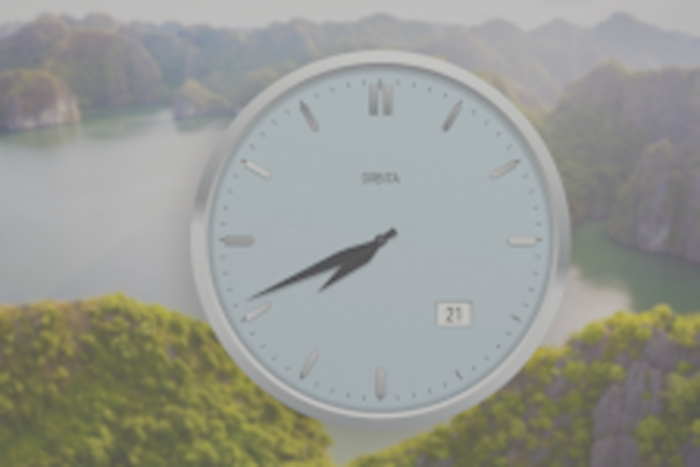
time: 7:41
